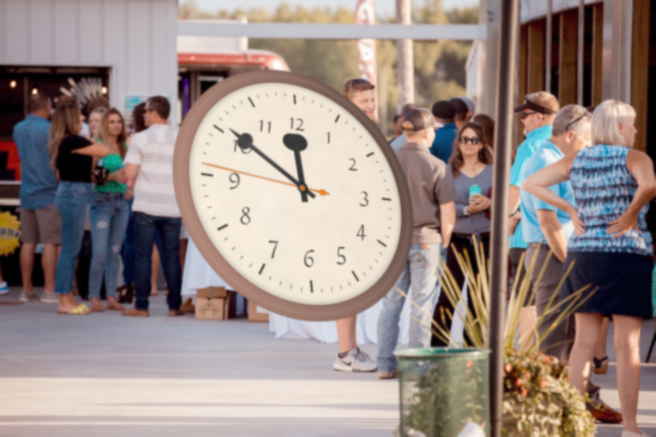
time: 11:50:46
